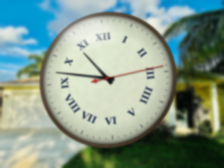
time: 10:47:14
